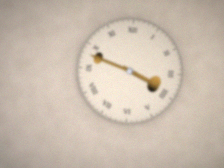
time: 3:48
